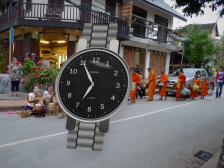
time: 6:55
